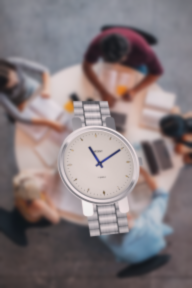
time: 11:10
